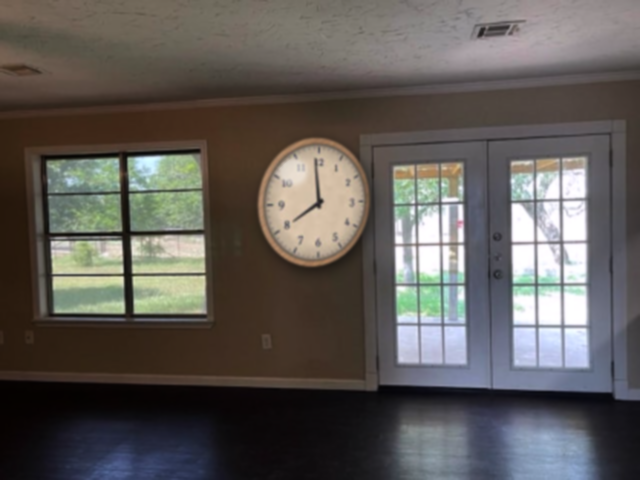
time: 7:59
